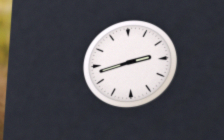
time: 2:43
